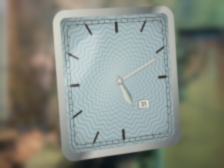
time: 5:11
